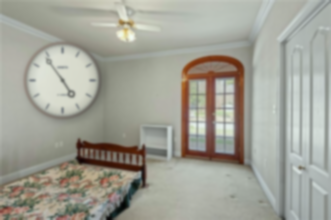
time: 4:54
